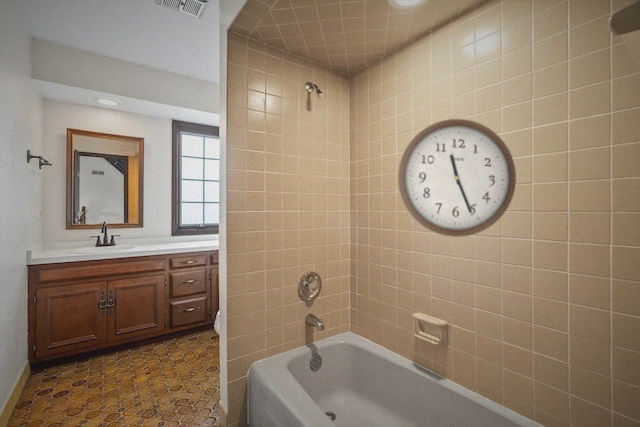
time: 11:26
